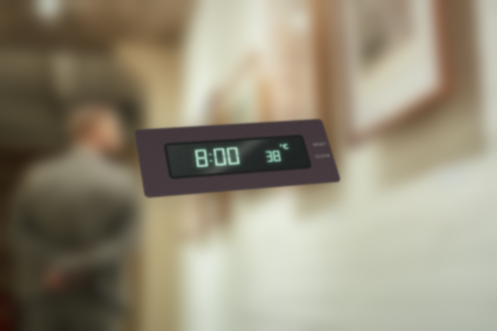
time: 8:00
